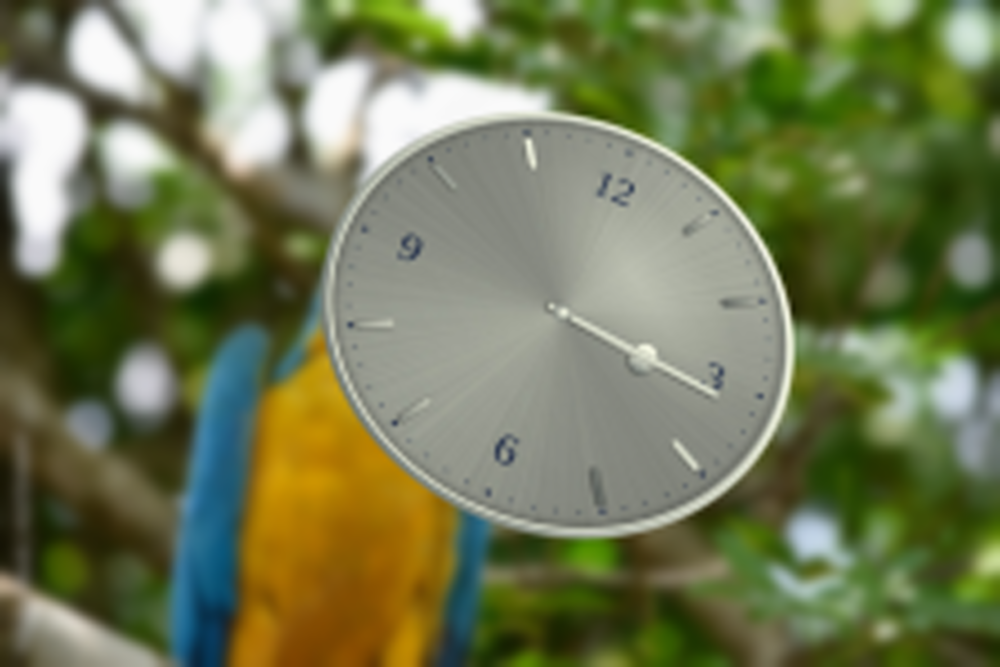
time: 3:16
